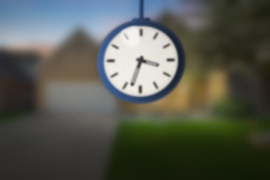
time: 3:33
